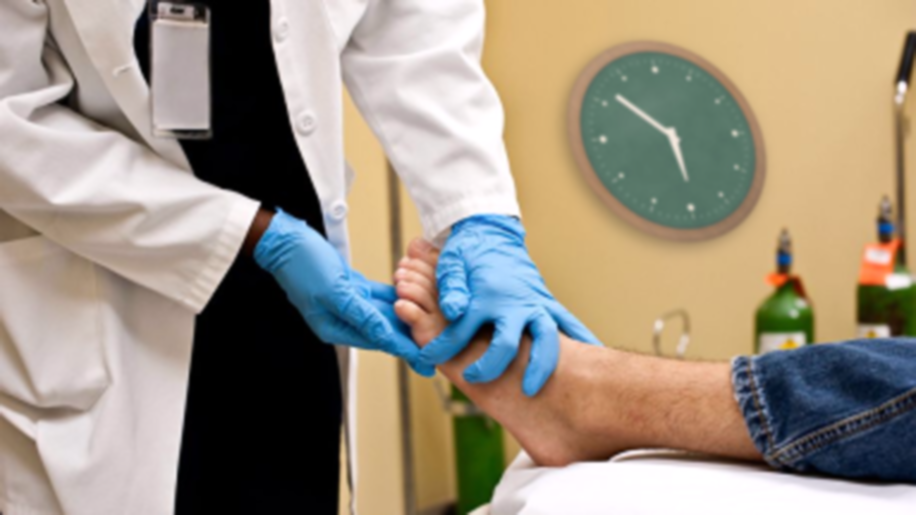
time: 5:52
